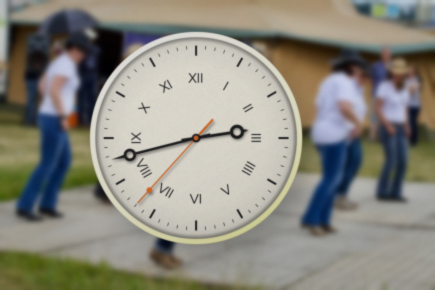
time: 2:42:37
